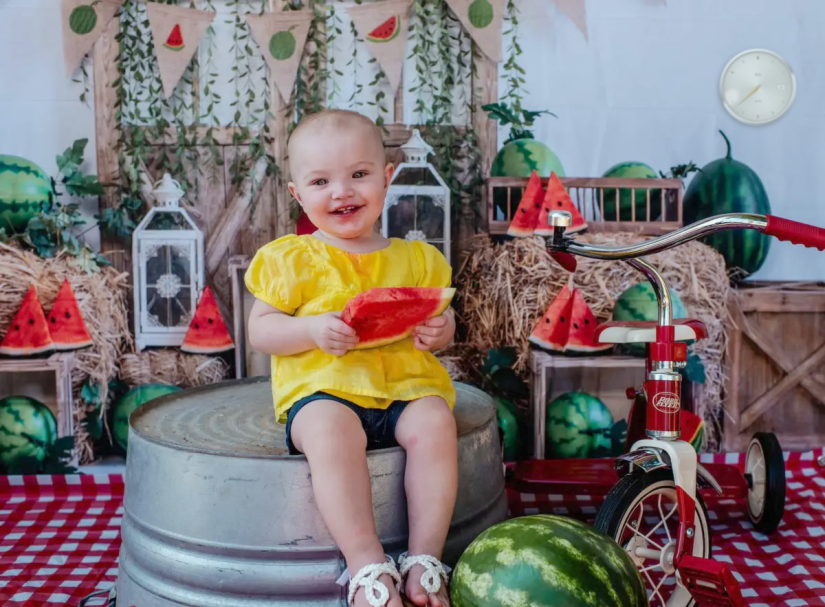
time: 7:38
